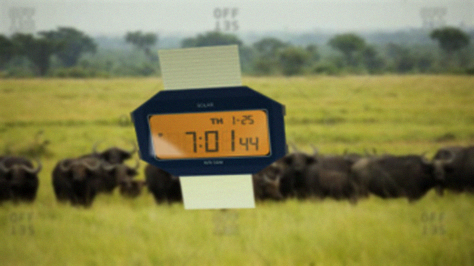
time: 7:01:44
